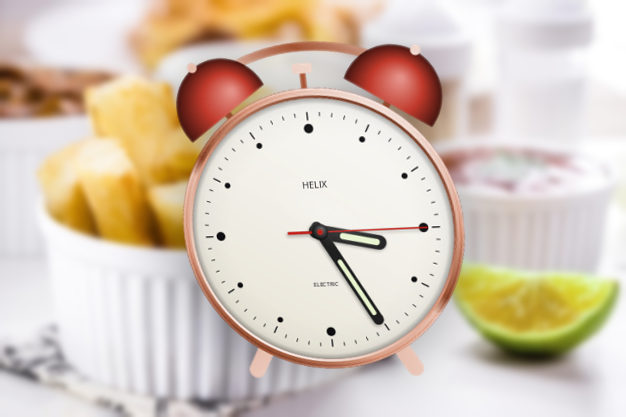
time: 3:25:15
